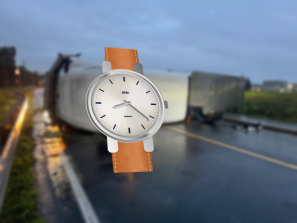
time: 8:22
